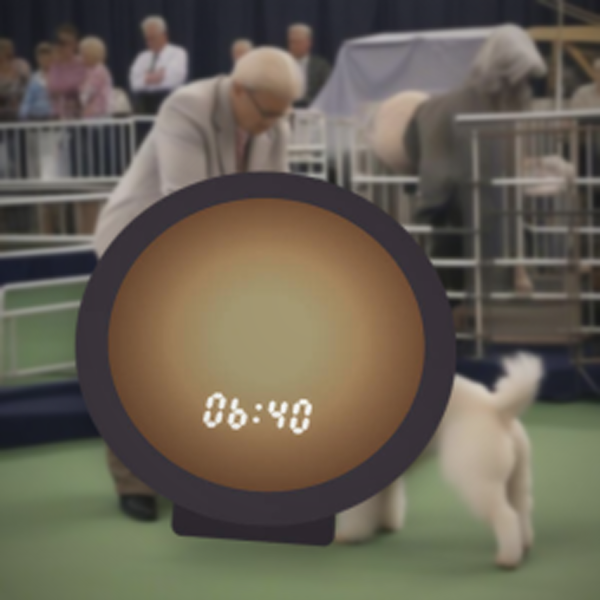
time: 6:40
